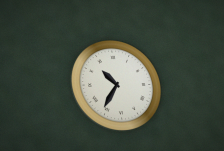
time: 10:36
